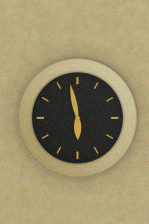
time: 5:58
